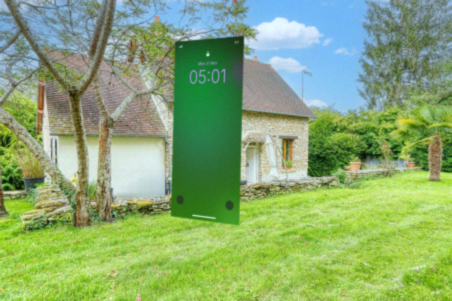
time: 5:01
